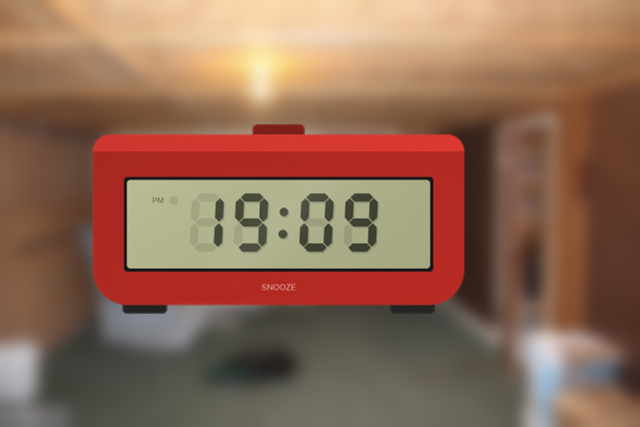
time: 19:09
